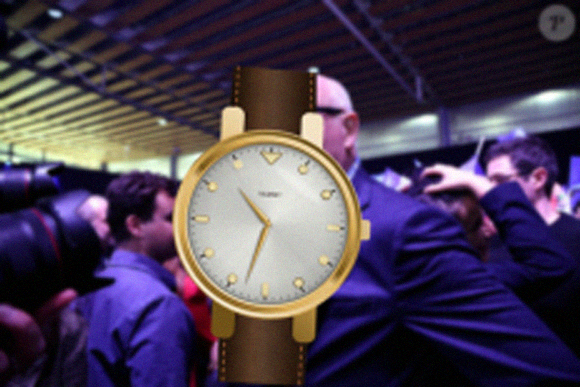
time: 10:33
